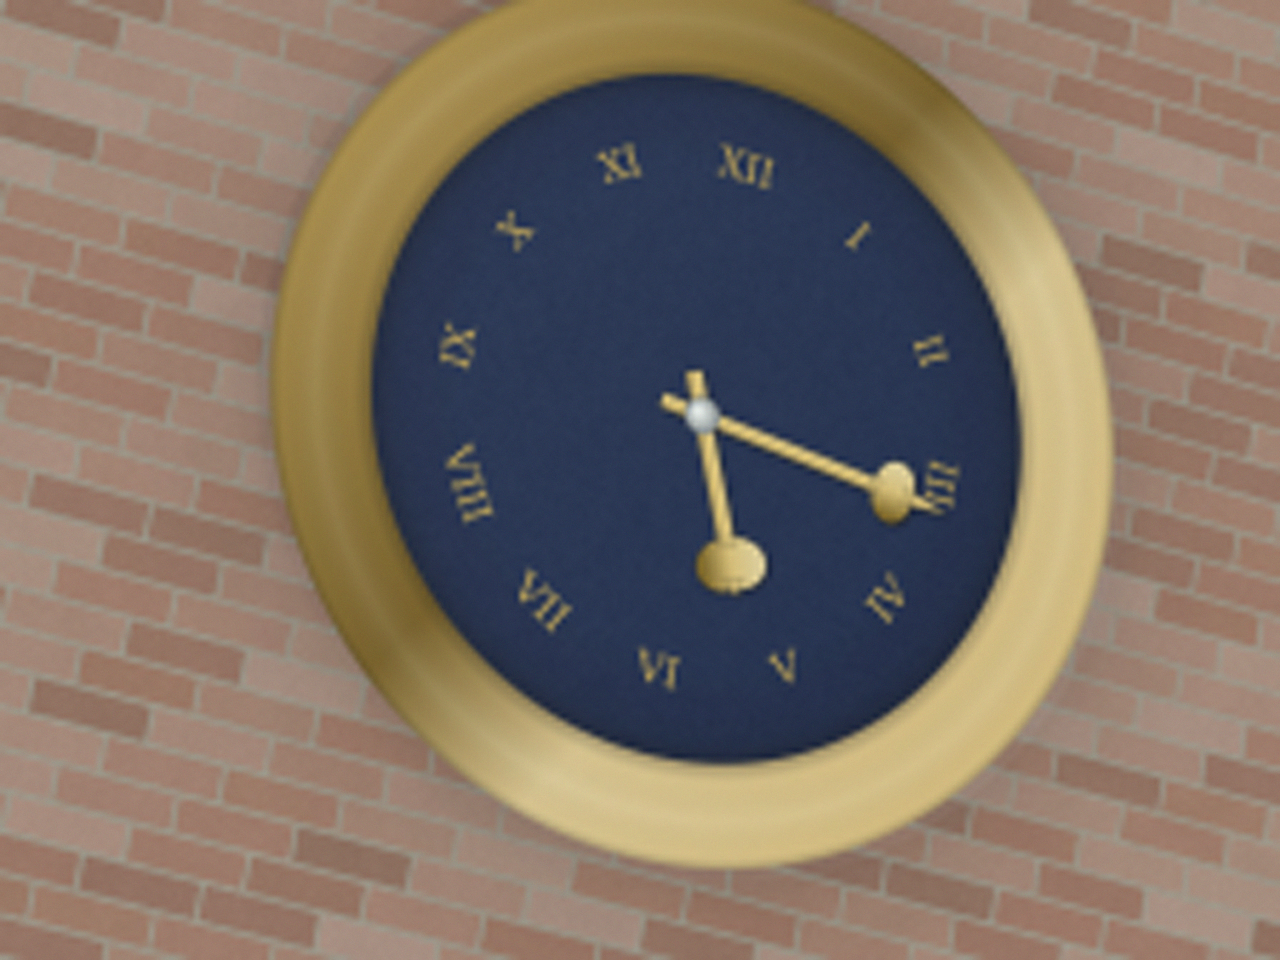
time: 5:16
